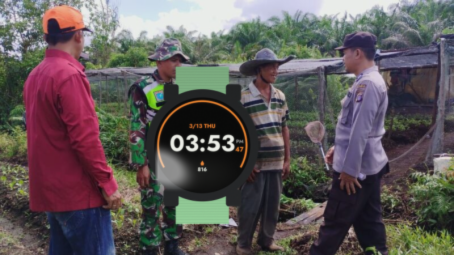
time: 3:53
